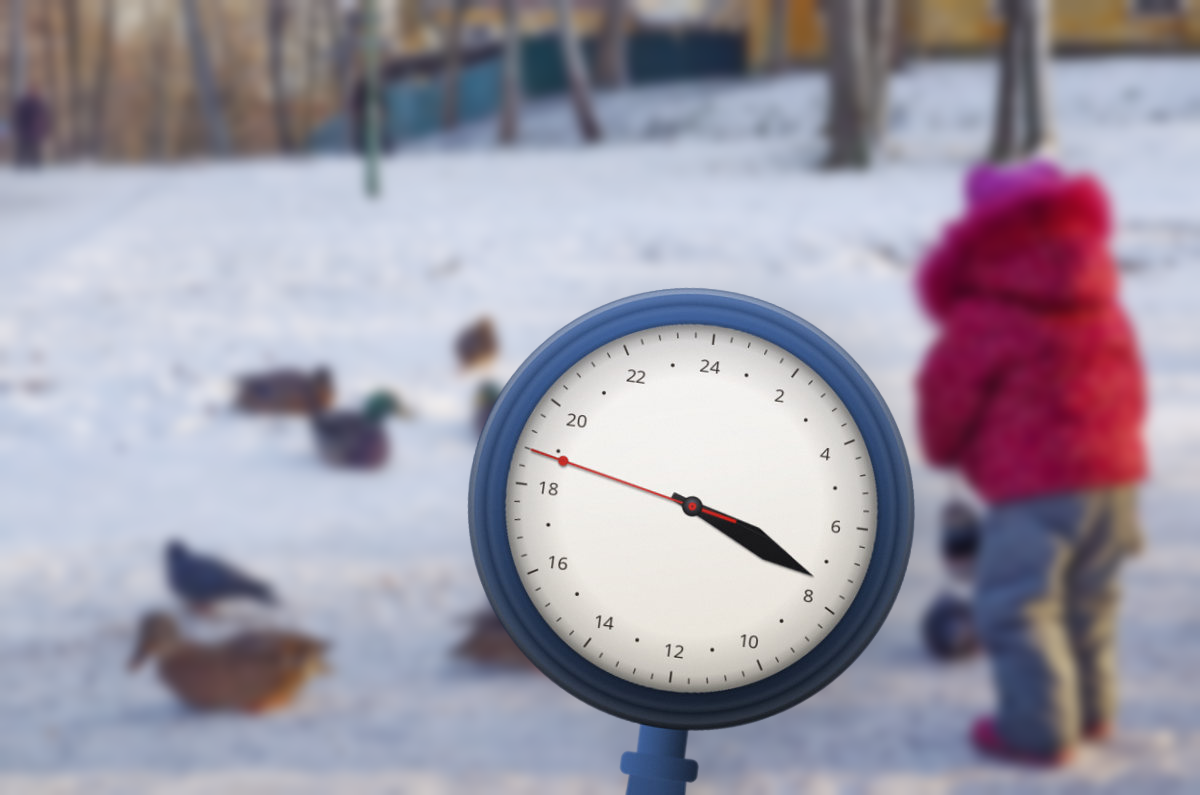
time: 7:18:47
